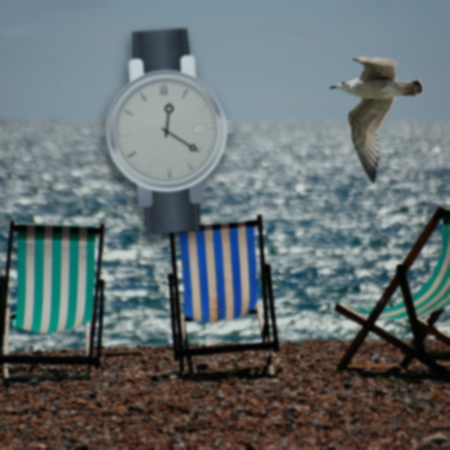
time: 12:21
